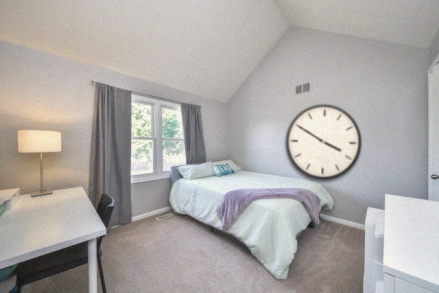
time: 3:50
